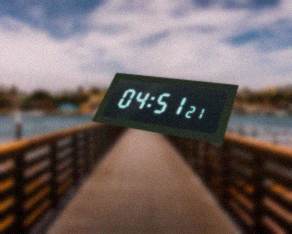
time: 4:51:21
